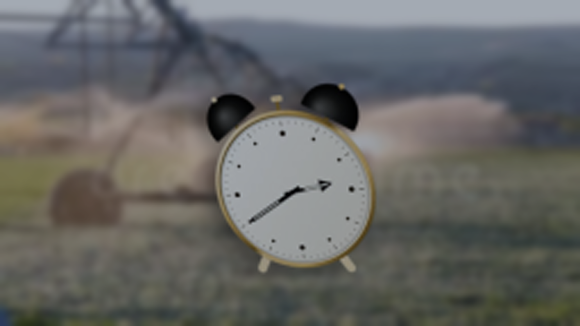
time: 2:40
